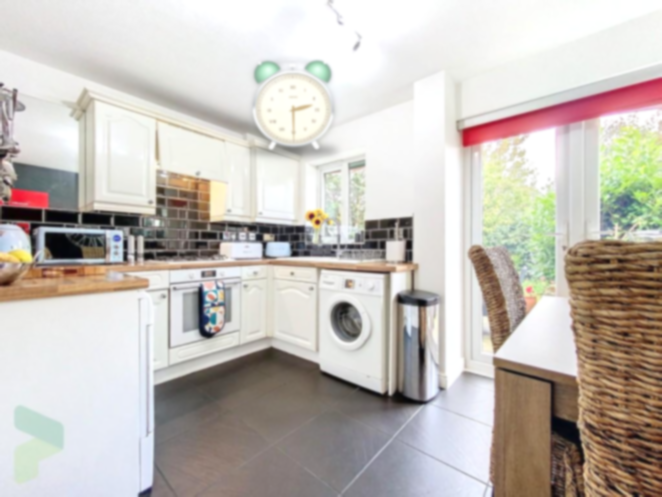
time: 2:30
